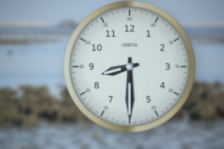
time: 8:30
